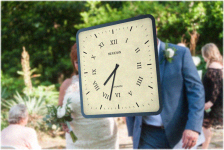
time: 7:33
